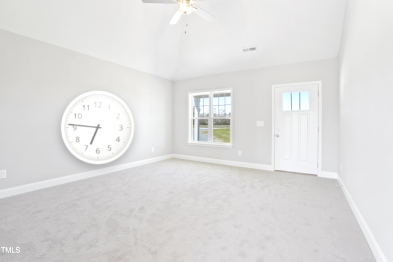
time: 6:46
